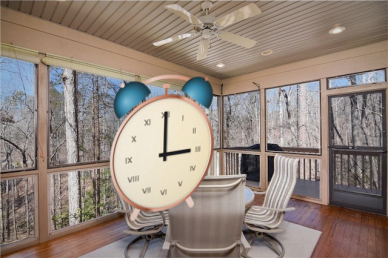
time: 3:00
